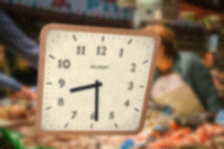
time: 8:29
